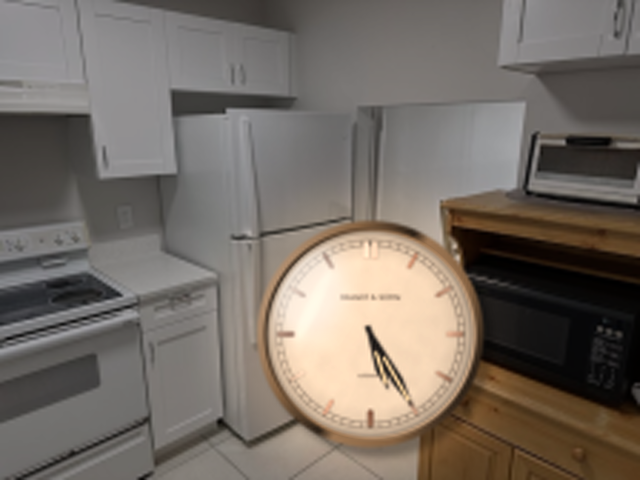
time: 5:25
